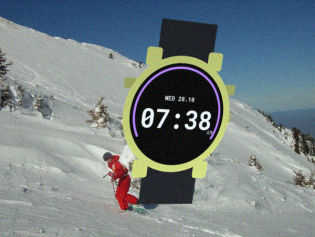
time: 7:38
